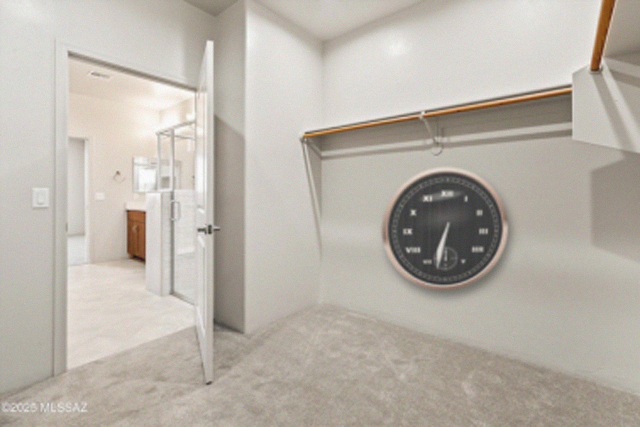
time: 6:32
